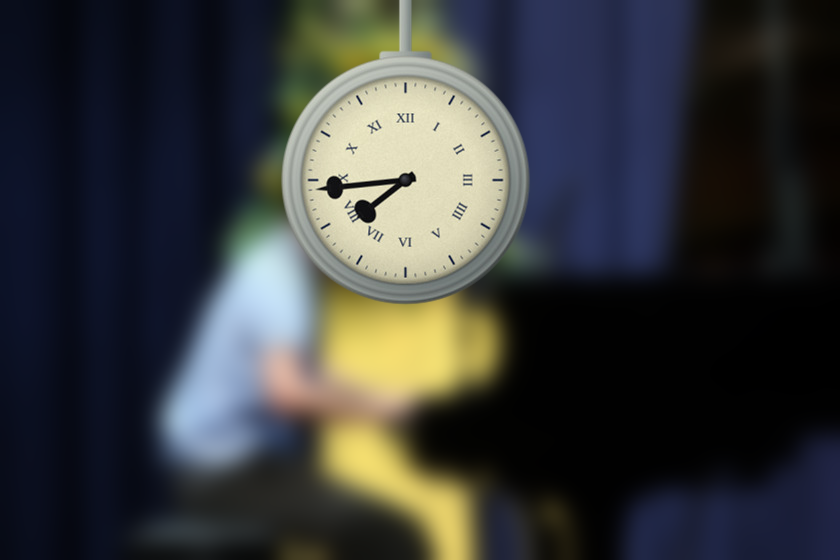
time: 7:44
